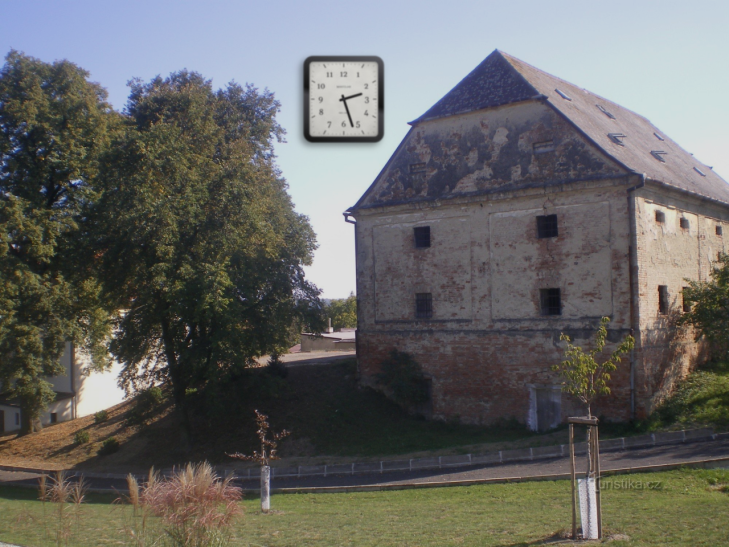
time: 2:27
